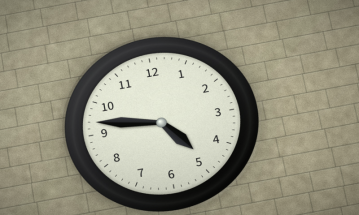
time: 4:47
